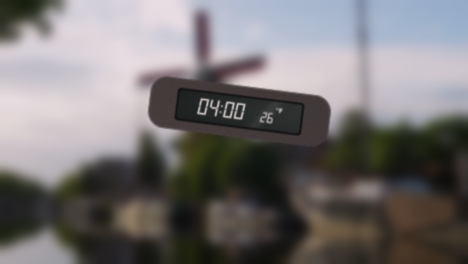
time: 4:00
